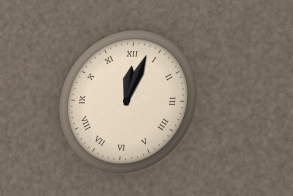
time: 12:03
